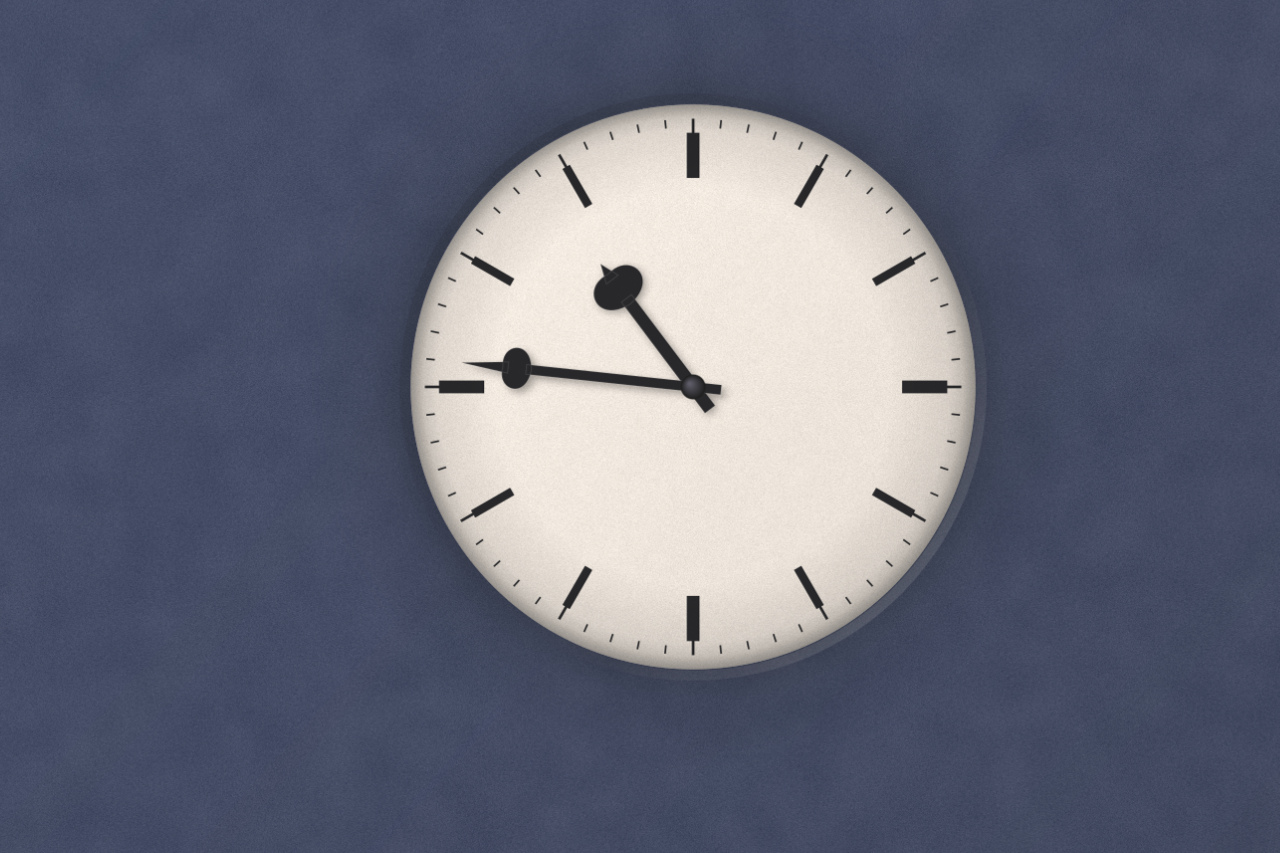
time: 10:46
